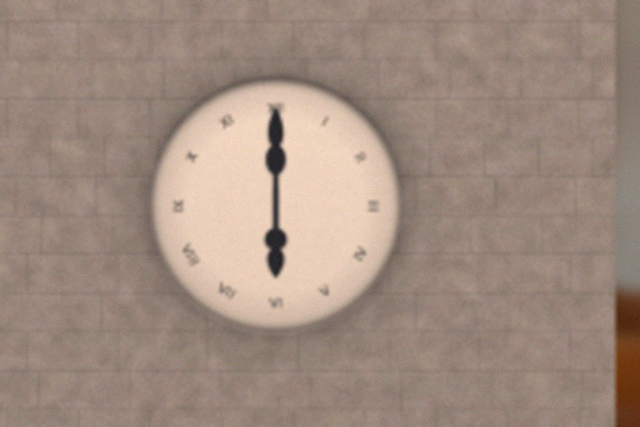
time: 6:00
